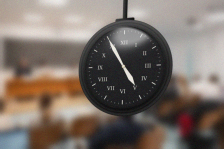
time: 4:55
